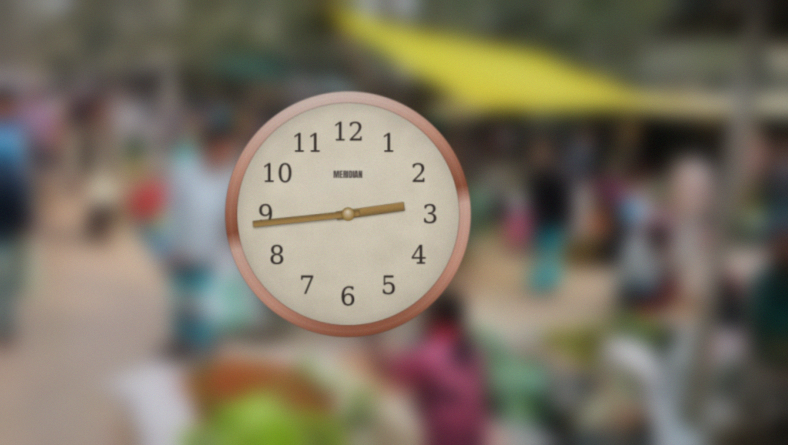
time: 2:44
